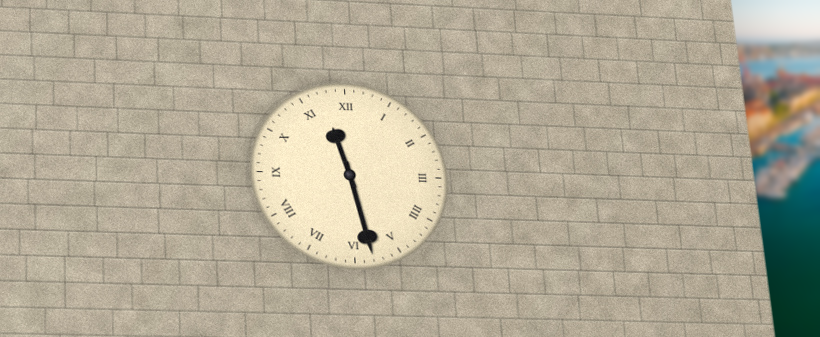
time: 11:28
